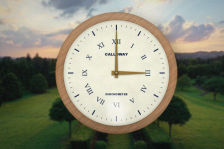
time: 3:00
